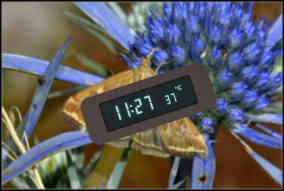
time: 11:27
